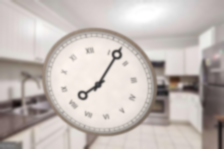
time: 8:07
